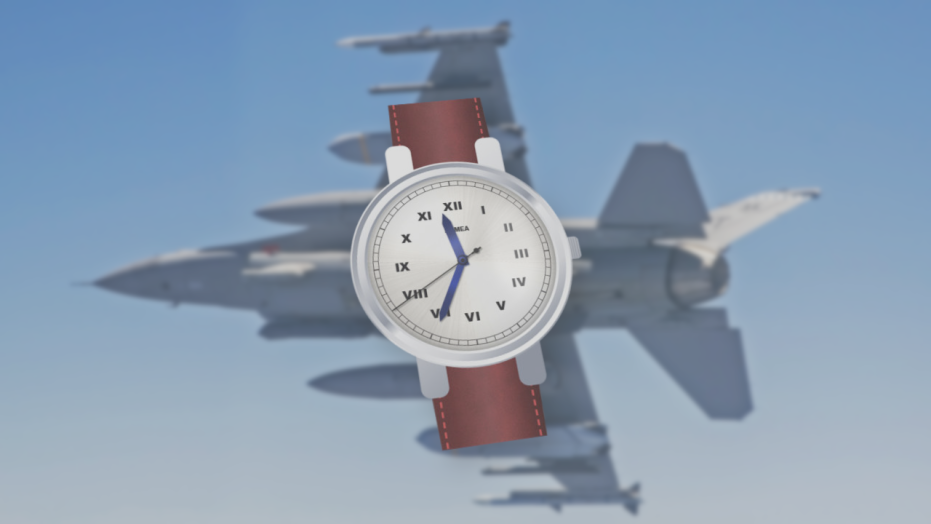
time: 11:34:40
